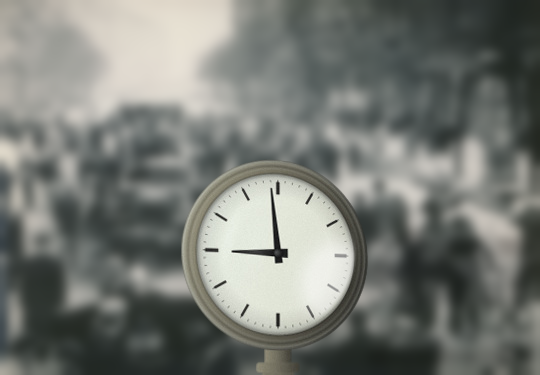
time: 8:59
